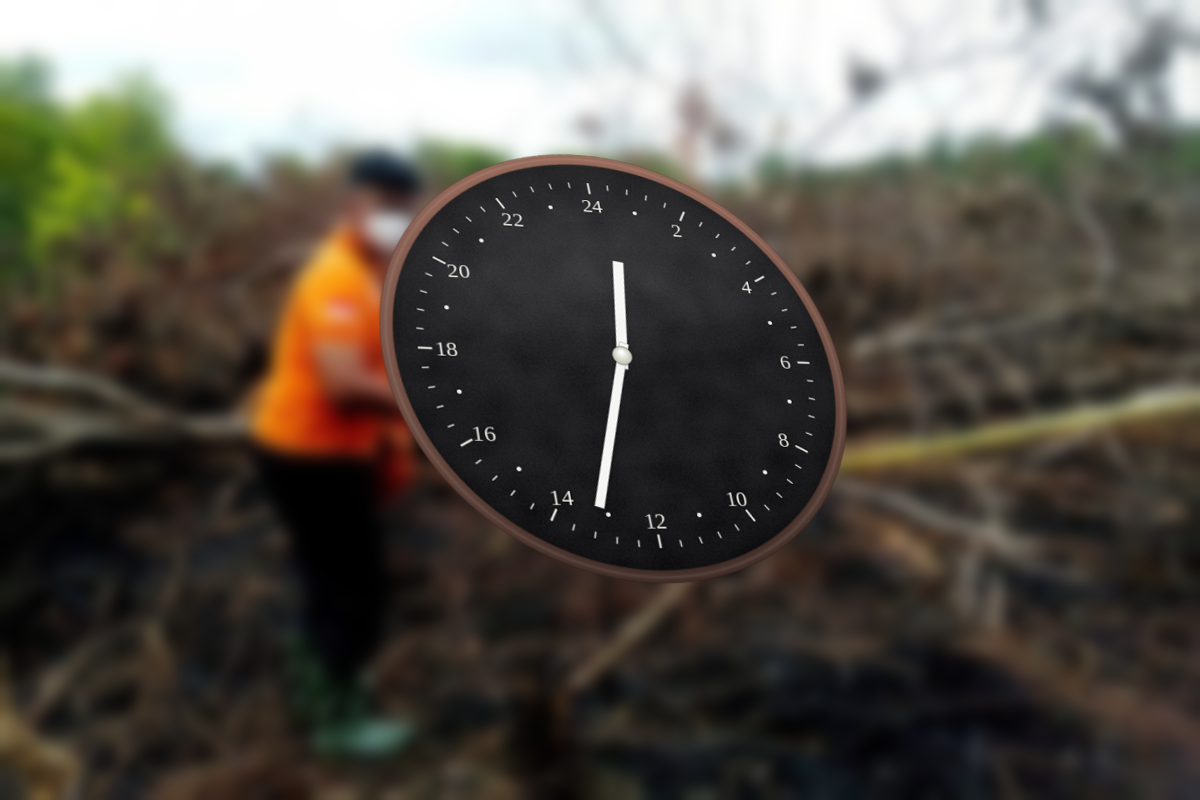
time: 0:33
